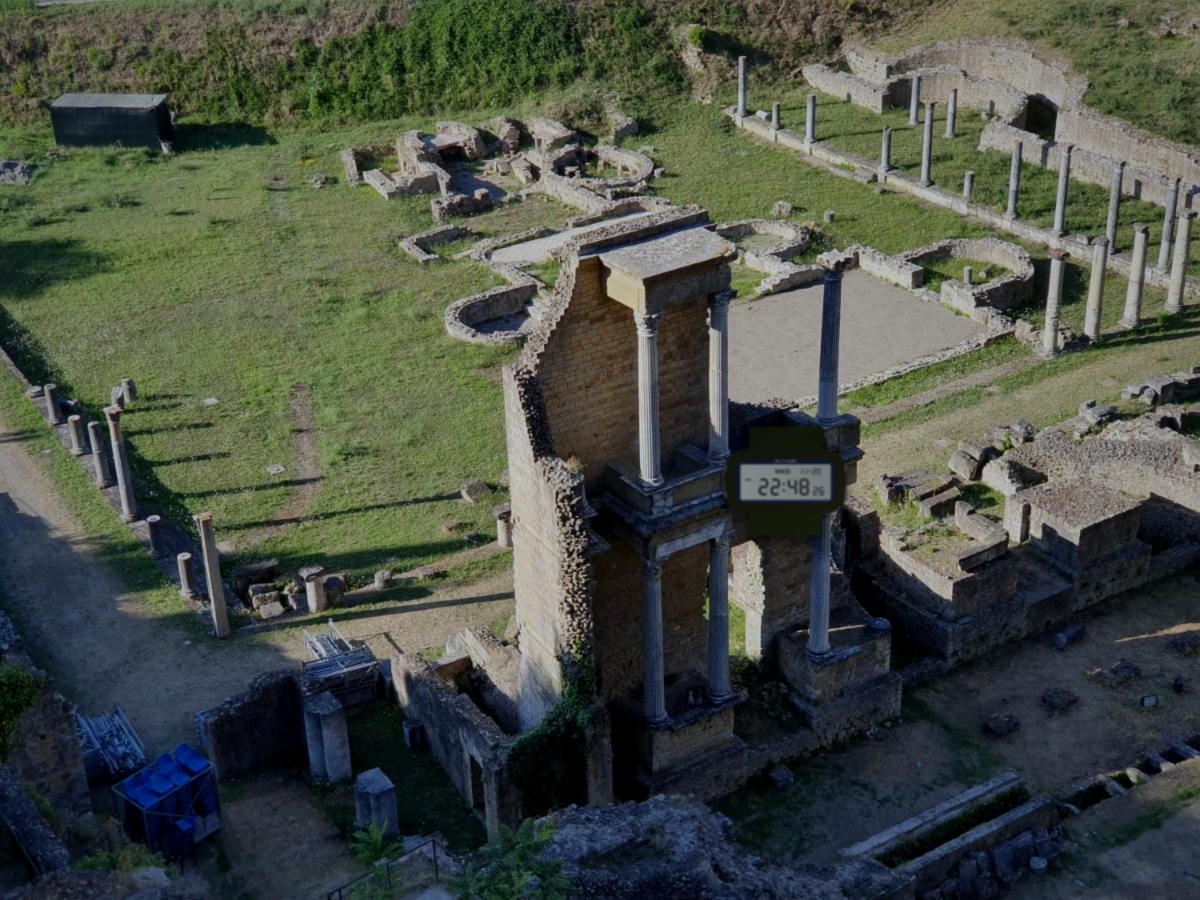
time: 22:48
